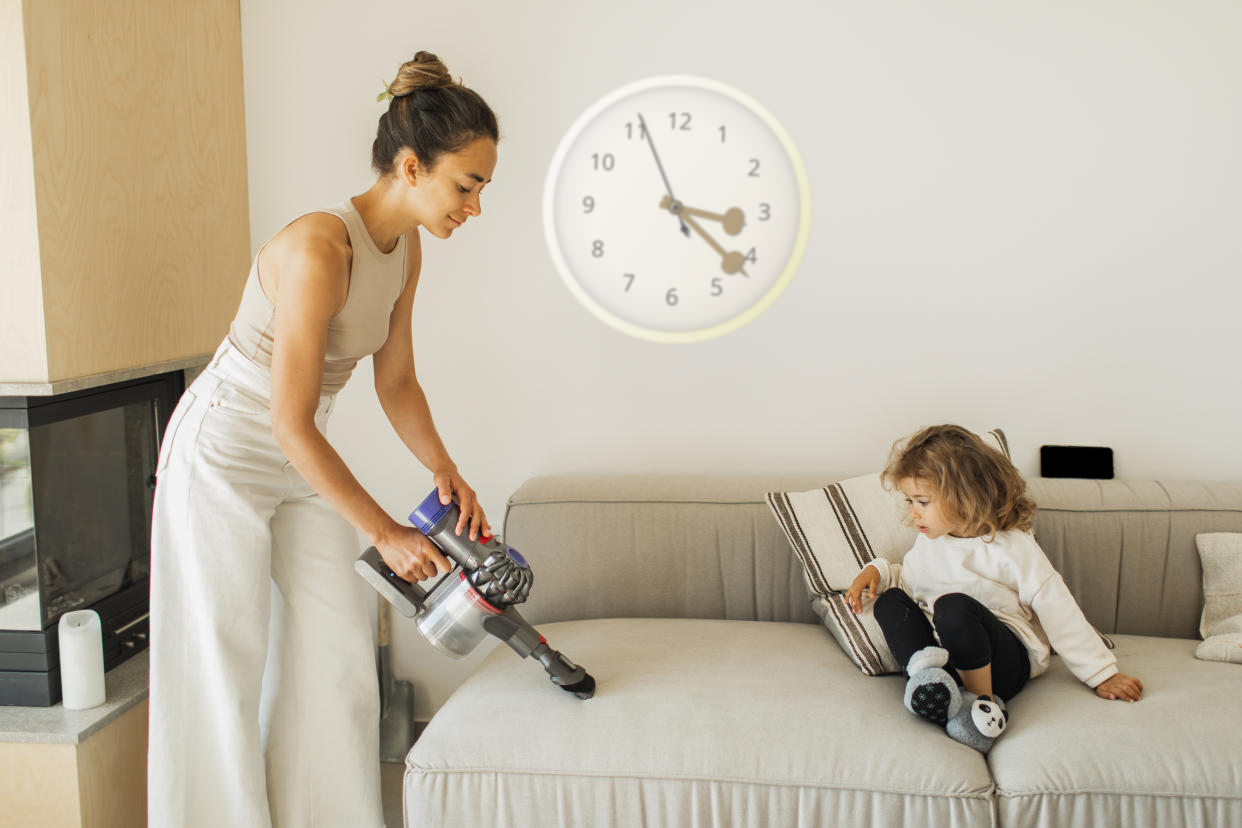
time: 3:21:56
